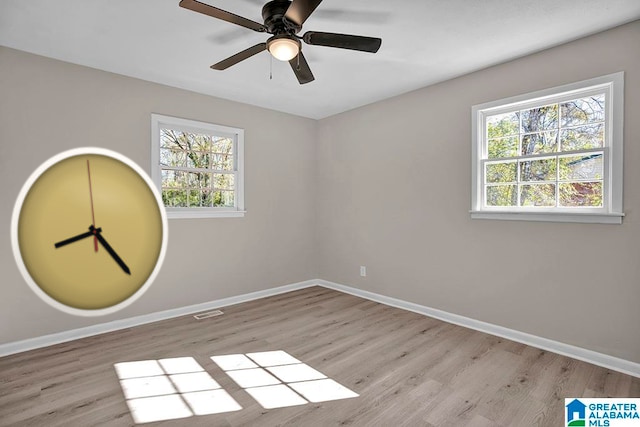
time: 8:22:59
